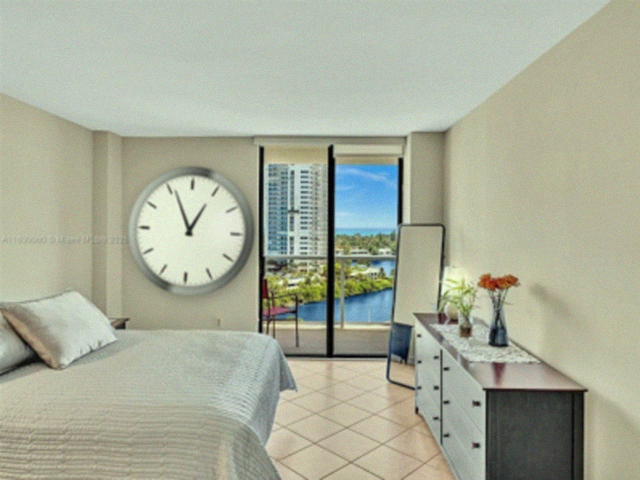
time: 12:56
